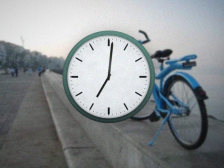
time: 7:01
